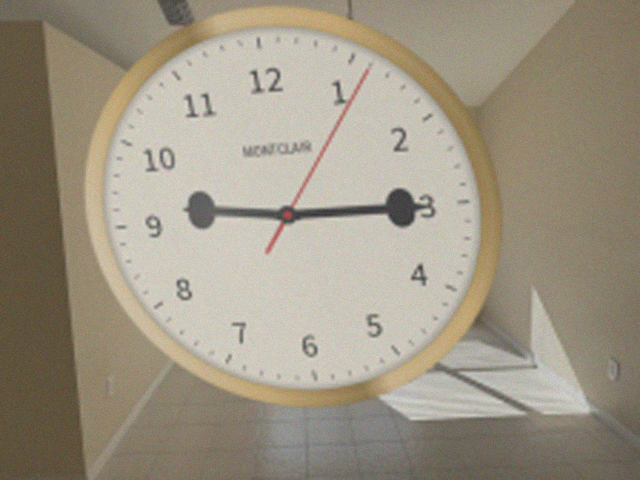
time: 9:15:06
